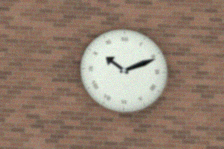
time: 10:11
